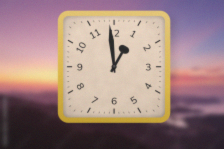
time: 12:59
